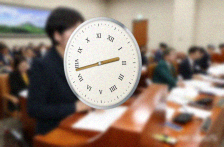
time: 1:38
